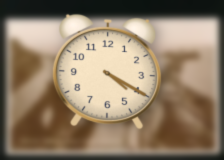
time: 4:20
